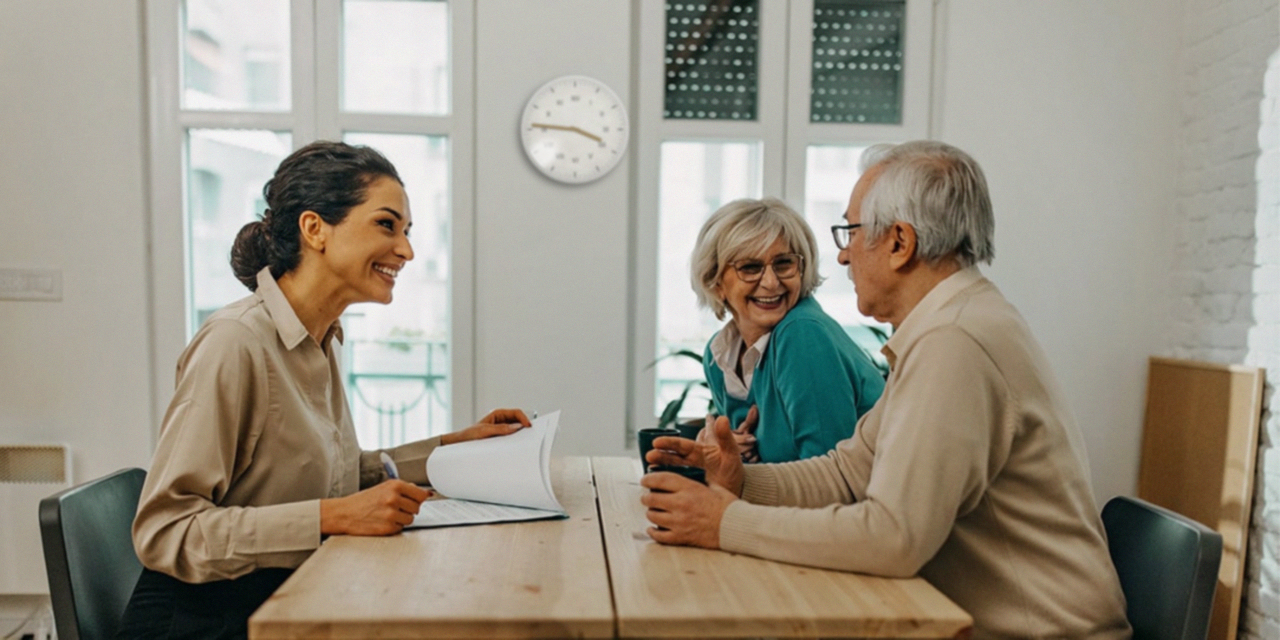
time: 3:46
